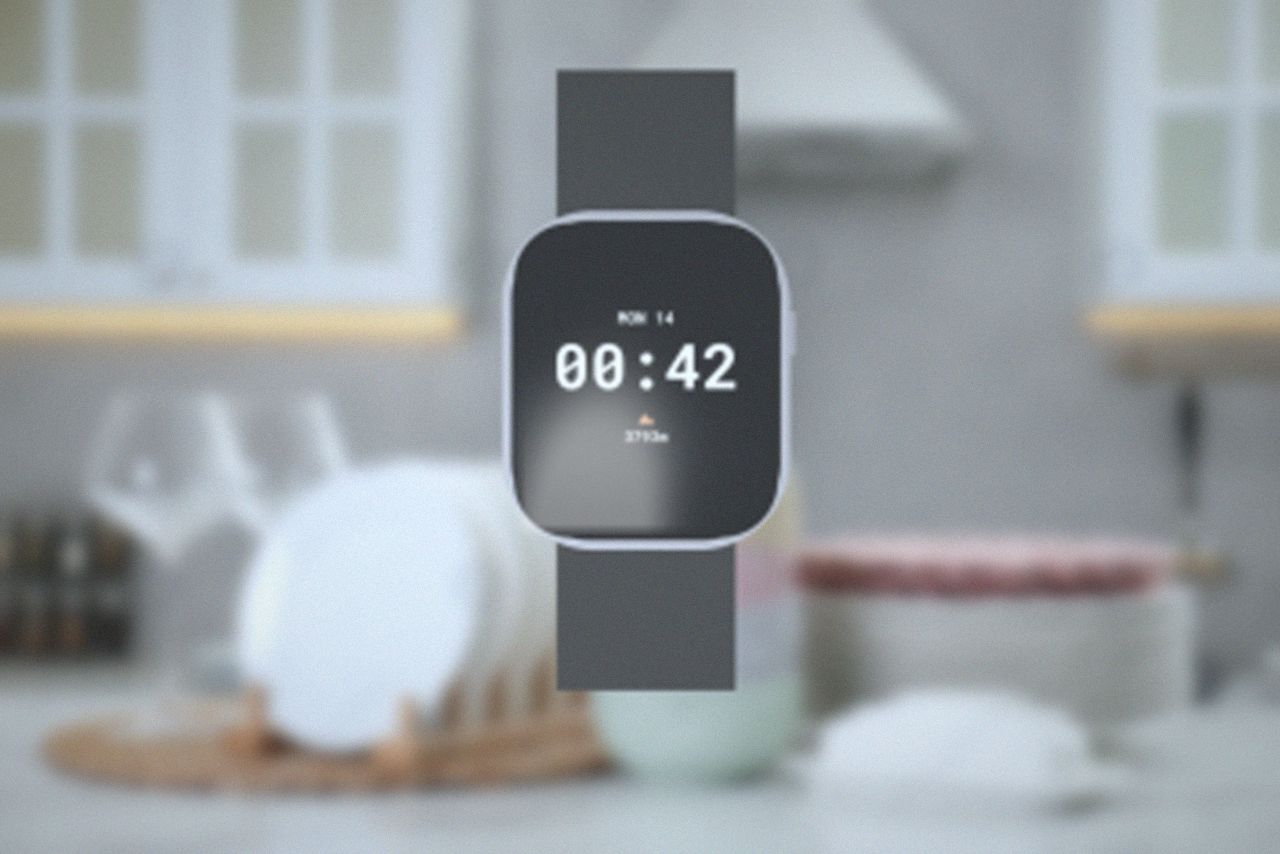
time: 0:42
